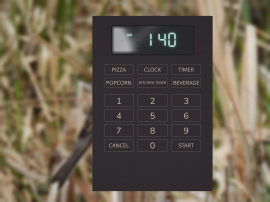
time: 1:40
